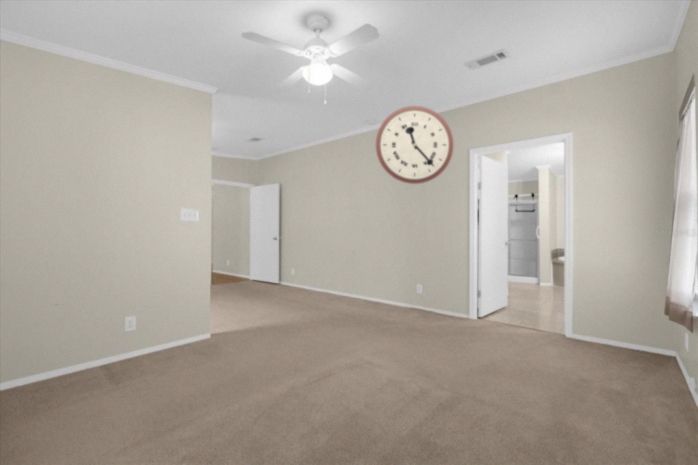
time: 11:23
